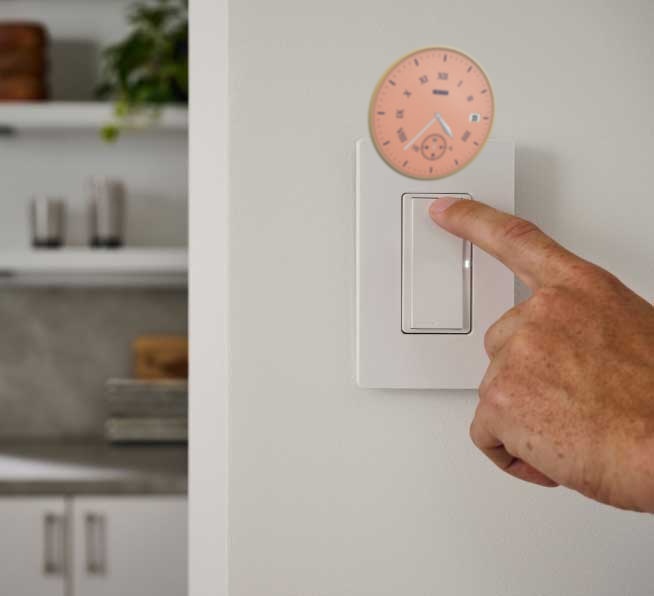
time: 4:37
